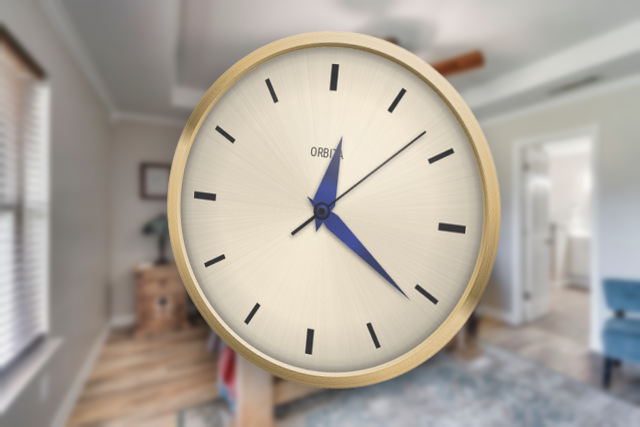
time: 12:21:08
